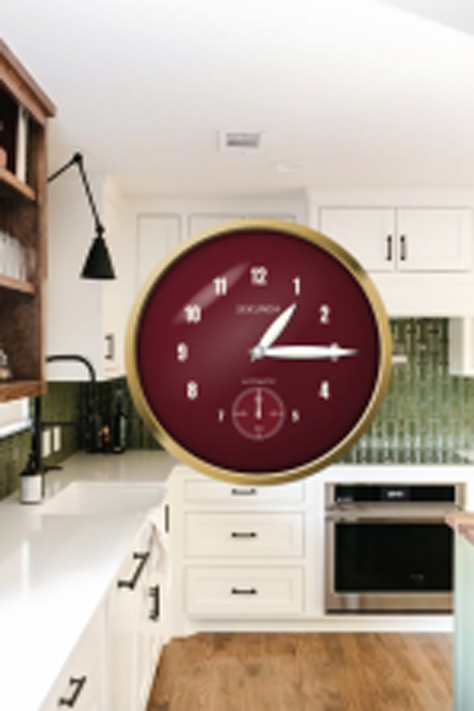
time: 1:15
